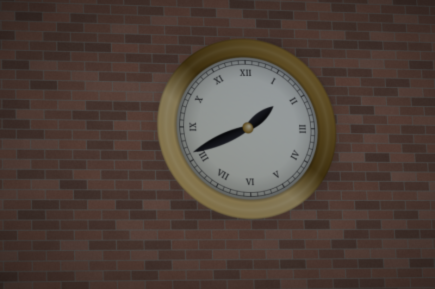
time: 1:41
